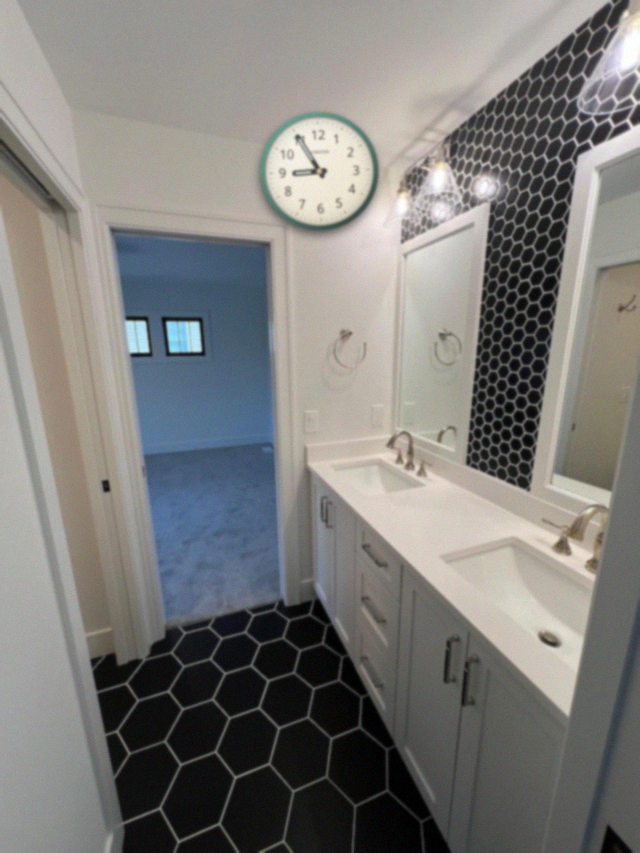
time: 8:55
